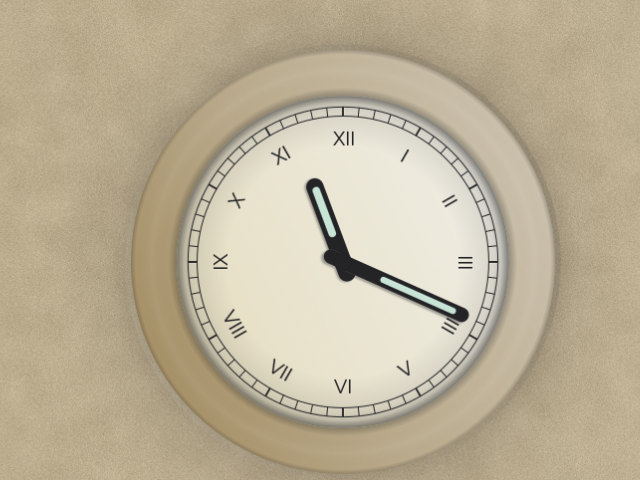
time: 11:19
